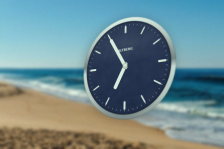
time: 6:55
